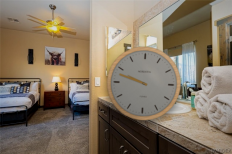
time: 9:48
